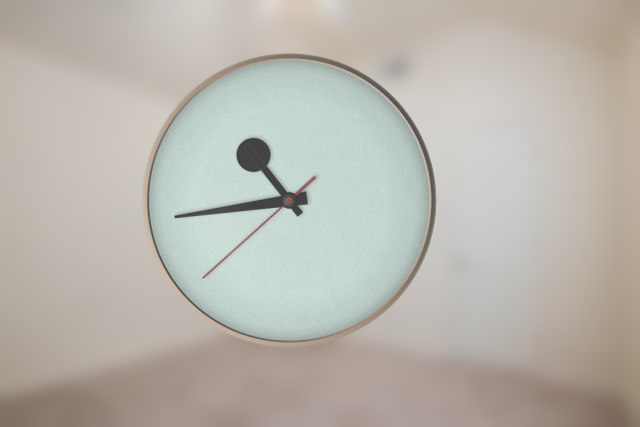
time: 10:43:38
